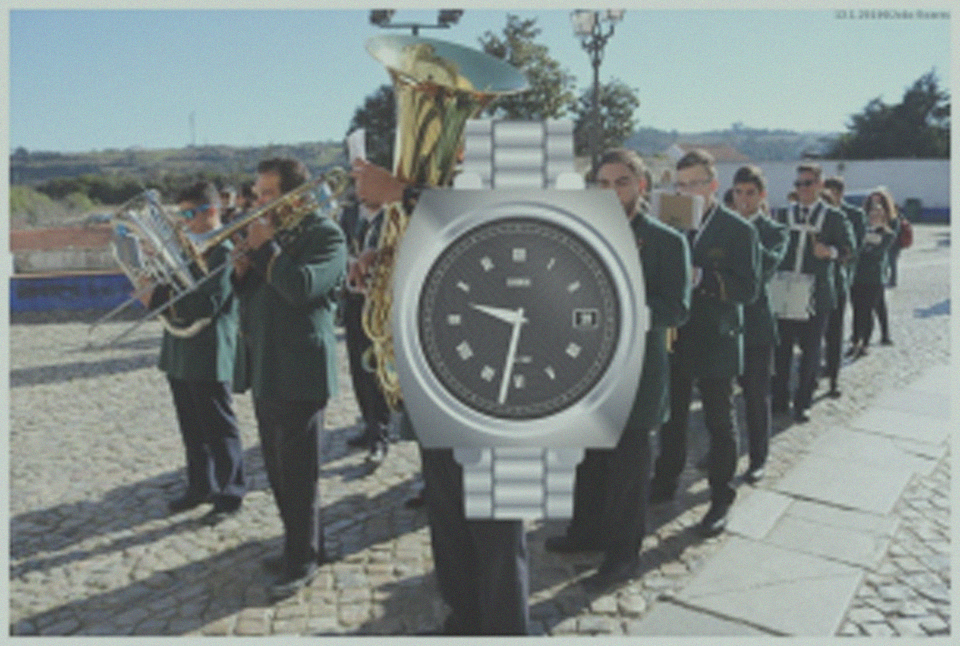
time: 9:32
